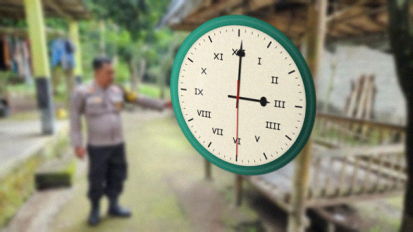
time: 3:00:30
